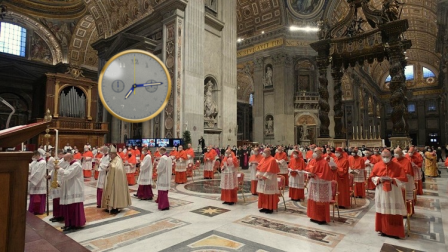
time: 7:14
